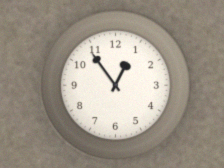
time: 12:54
